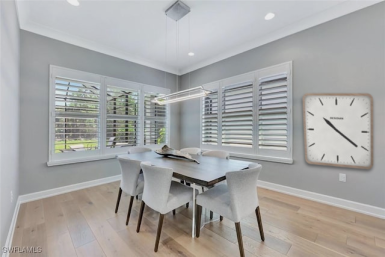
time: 10:21
